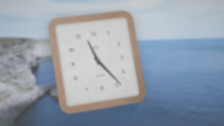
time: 11:24
